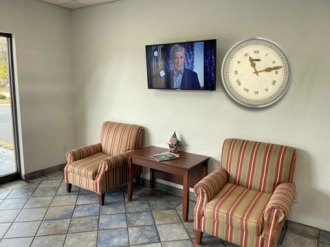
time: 11:13
